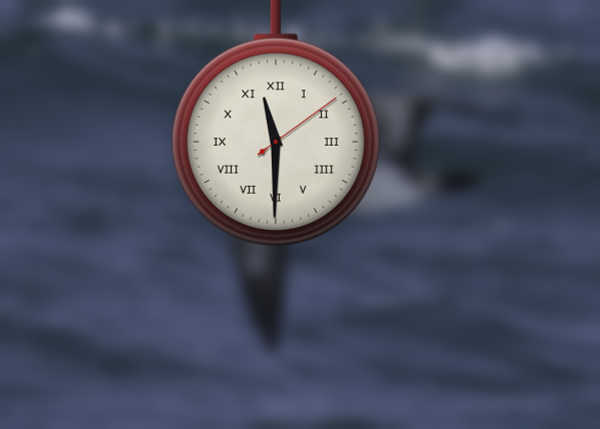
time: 11:30:09
